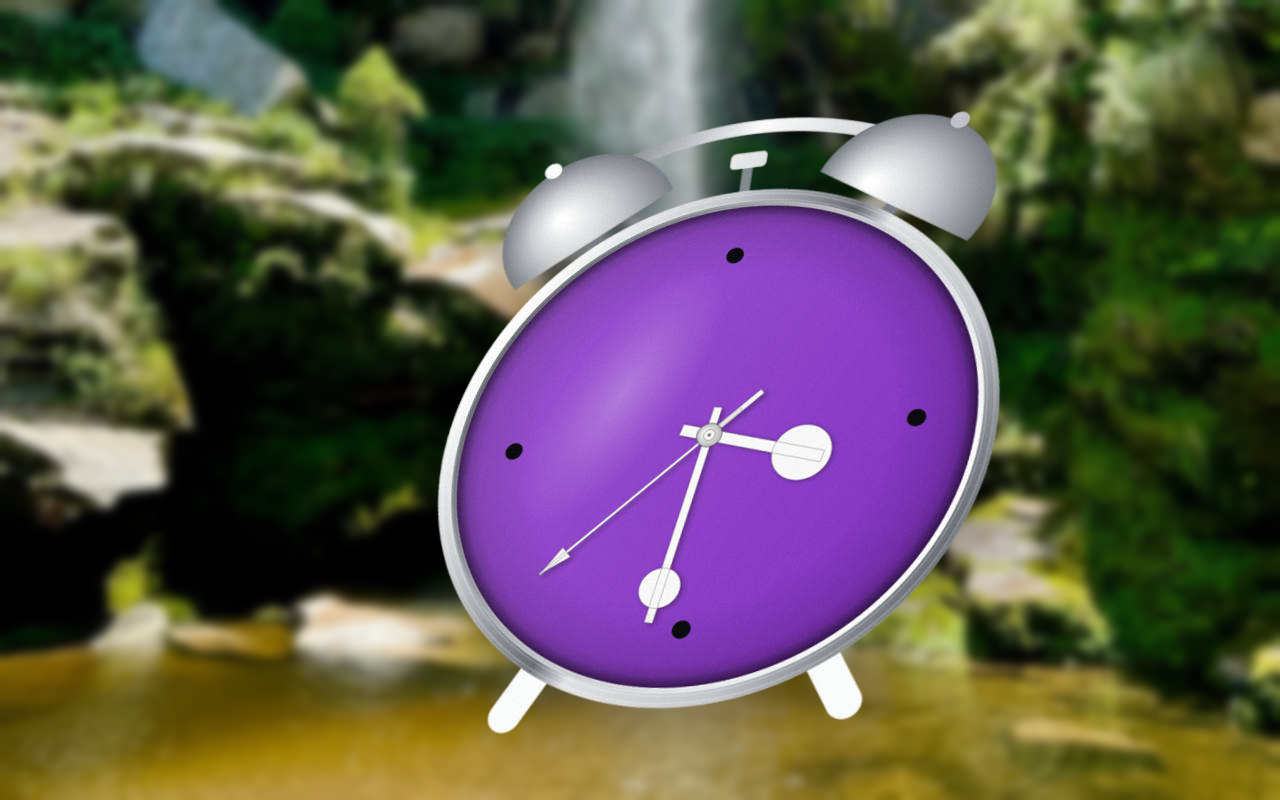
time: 3:31:38
